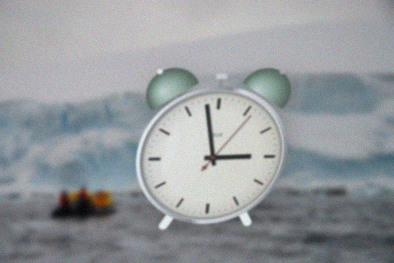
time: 2:58:06
